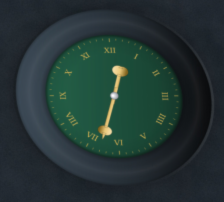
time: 12:33
